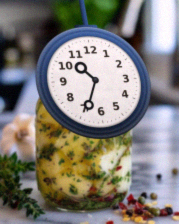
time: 10:34
